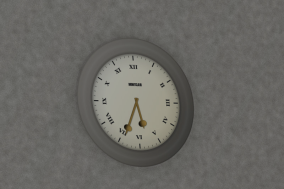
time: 5:34
